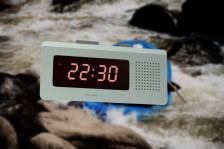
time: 22:30
